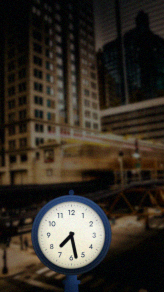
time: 7:28
